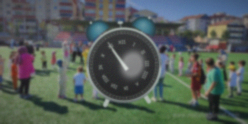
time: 10:55
